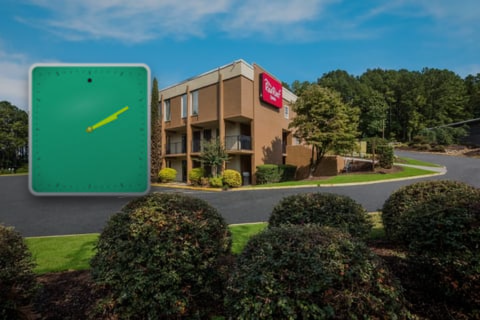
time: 2:10
